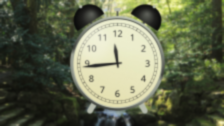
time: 11:44
